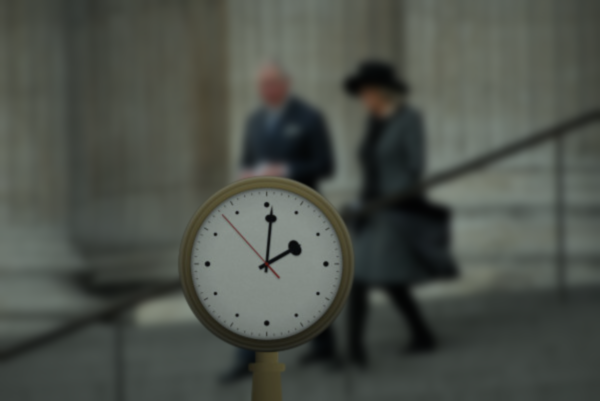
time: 2:00:53
